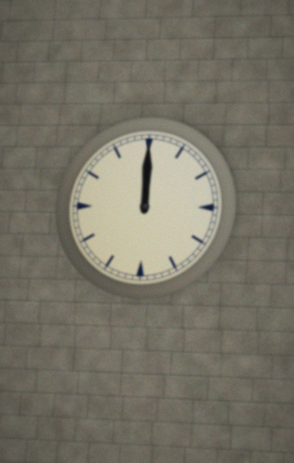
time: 12:00
